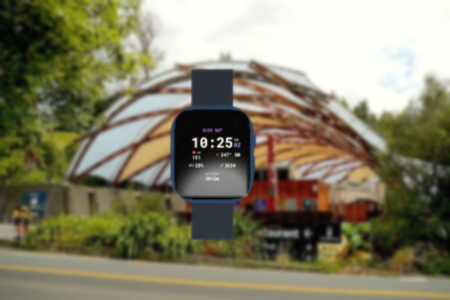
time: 10:25
